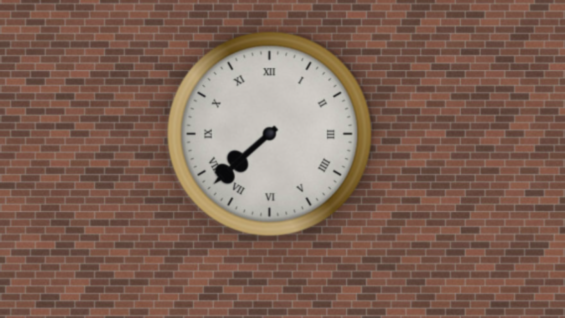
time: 7:38
